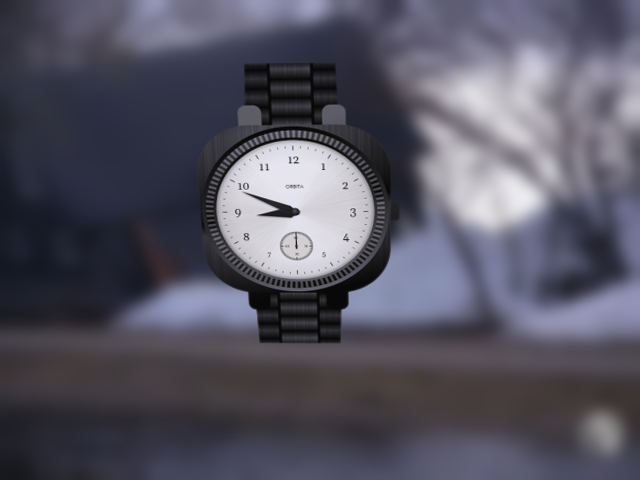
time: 8:49
